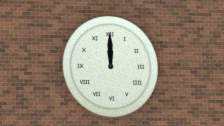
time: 12:00
